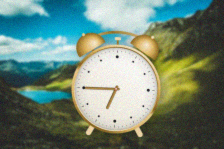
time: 6:45
